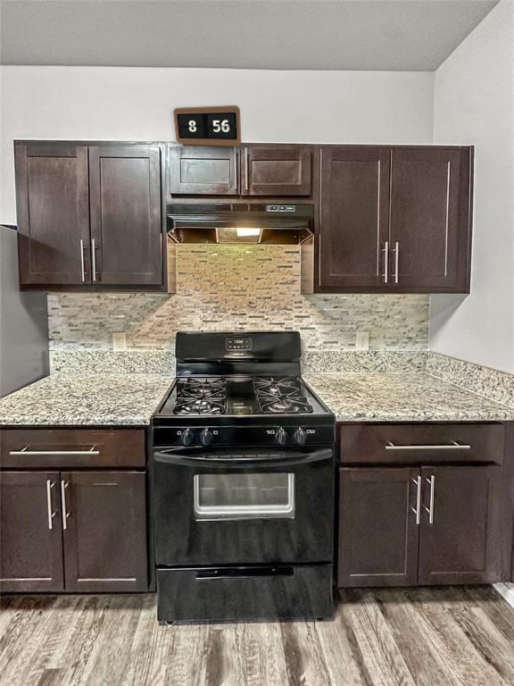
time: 8:56
